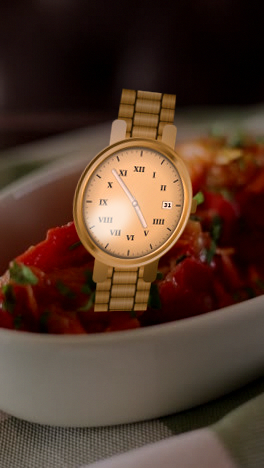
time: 4:53
